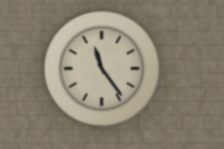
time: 11:24
